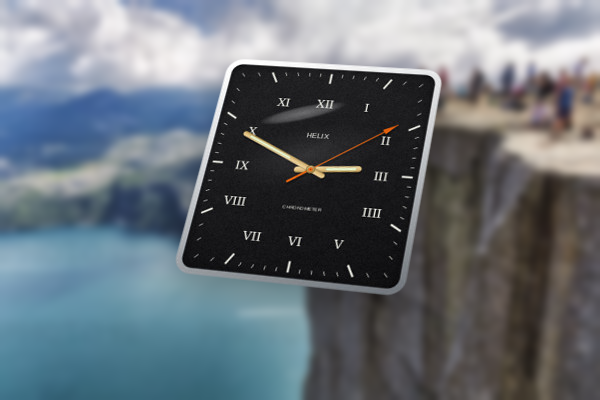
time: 2:49:09
